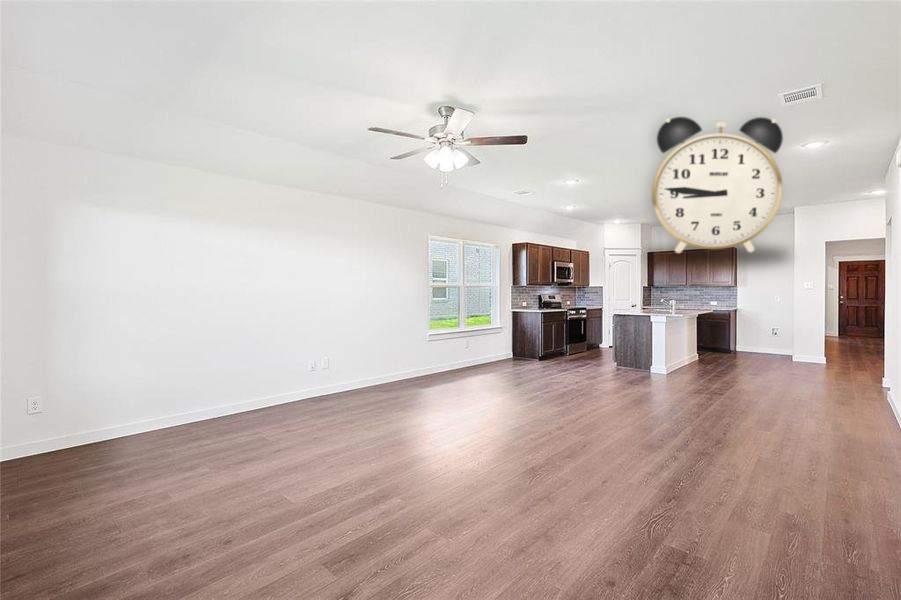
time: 8:46
